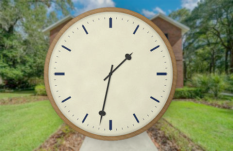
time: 1:32
